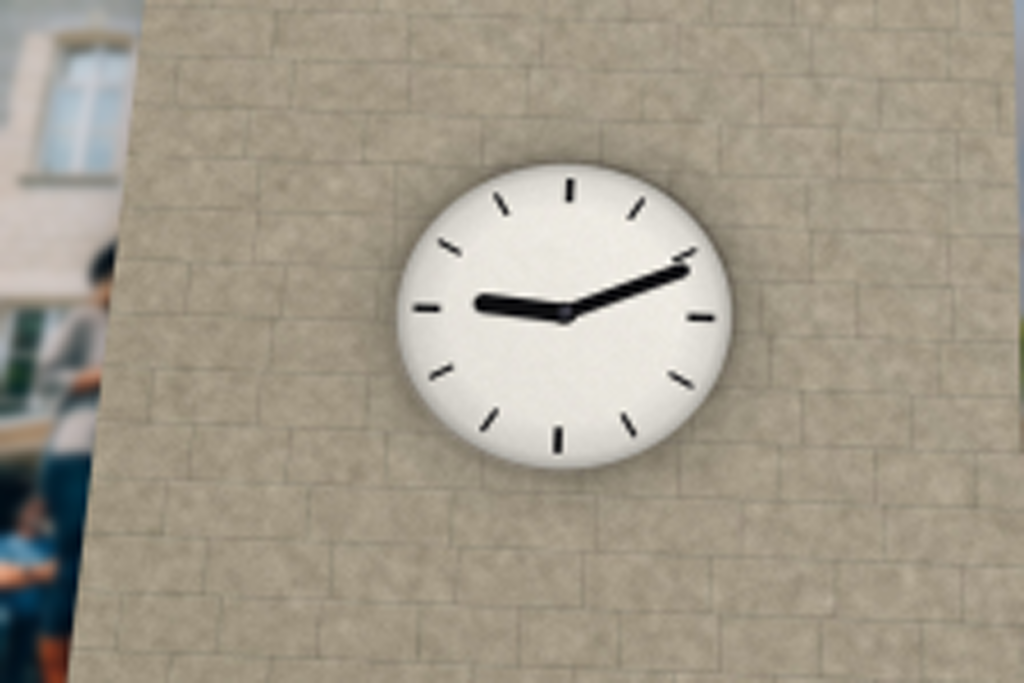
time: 9:11
